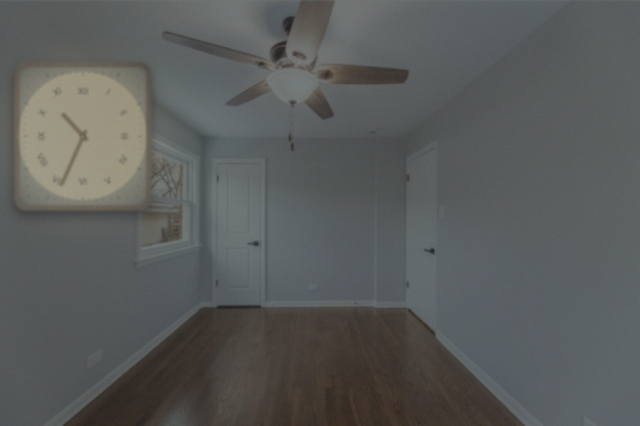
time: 10:34
